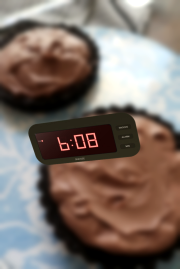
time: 6:08
